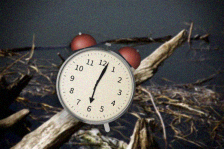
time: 6:02
